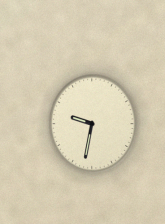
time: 9:32
